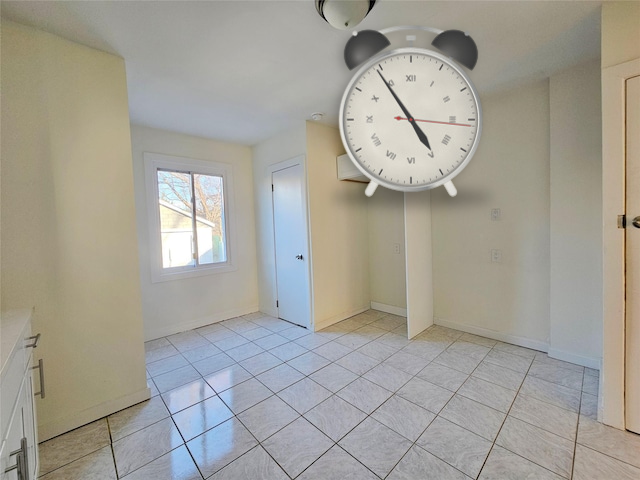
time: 4:54:16
